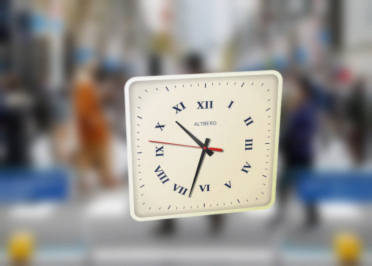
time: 10:32:47
